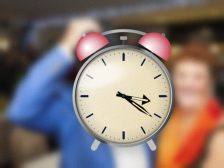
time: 3:21
